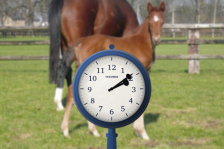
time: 2:09
